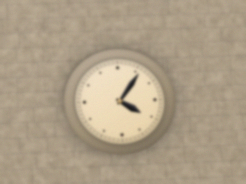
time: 4:06
